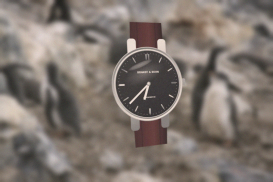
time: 6:38
